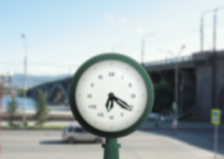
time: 6:21
